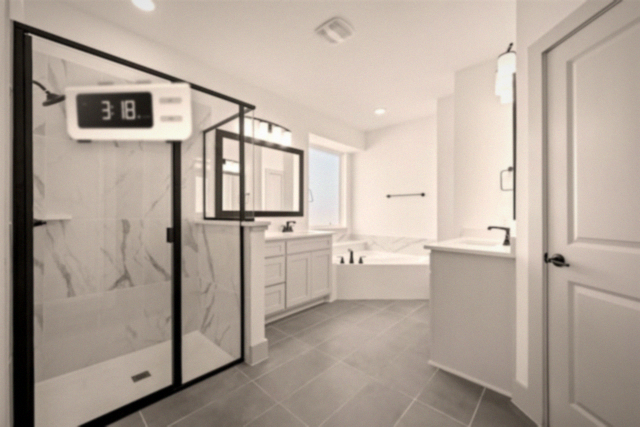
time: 3:18
